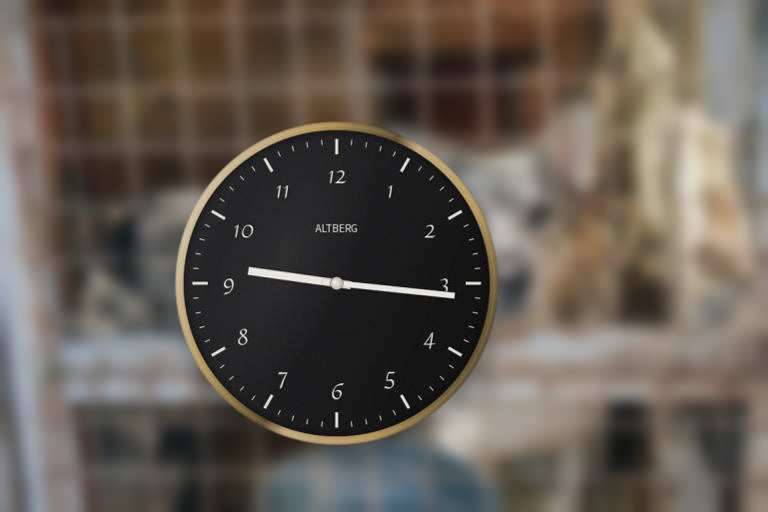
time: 9:16
